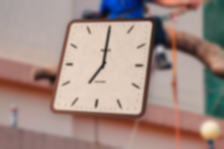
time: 7:00
